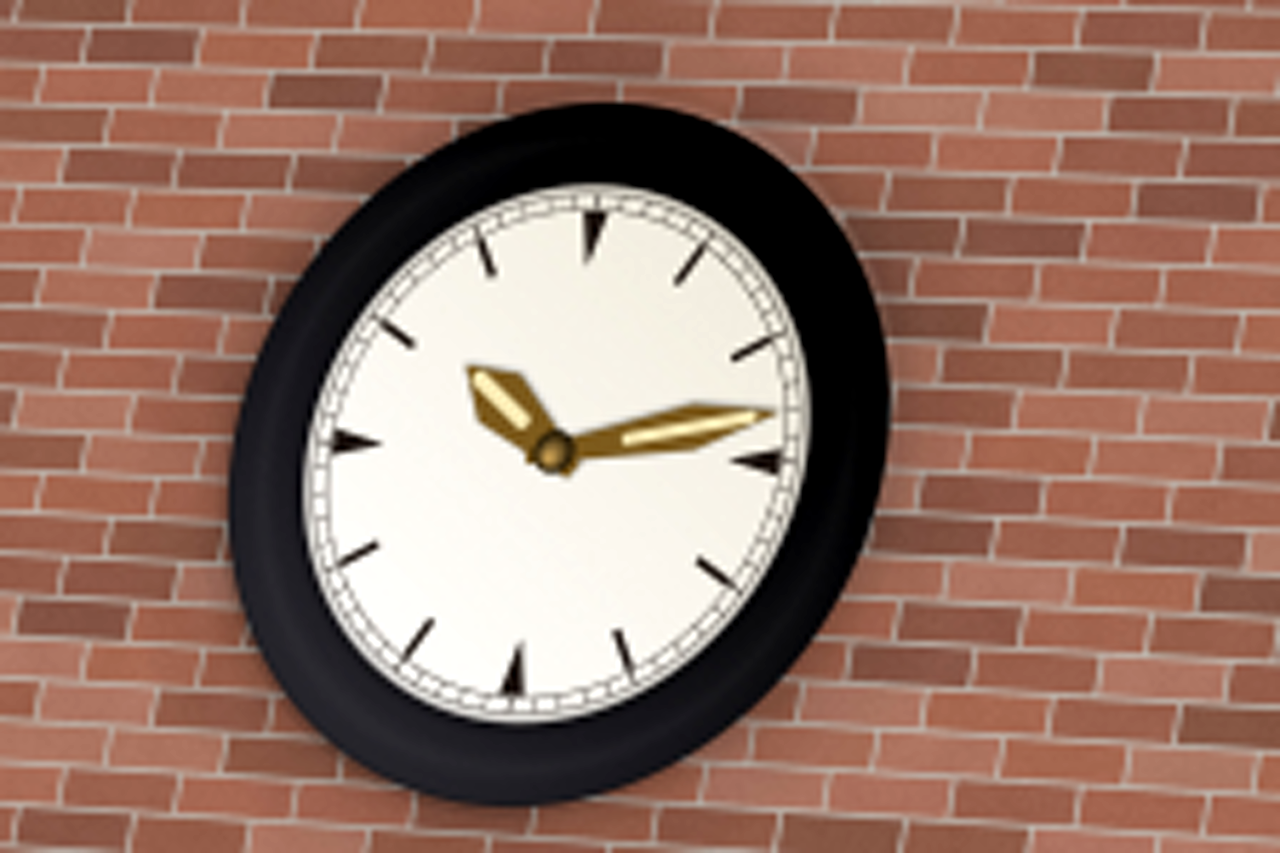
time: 10:13
